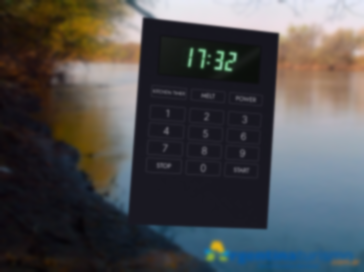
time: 17:32
